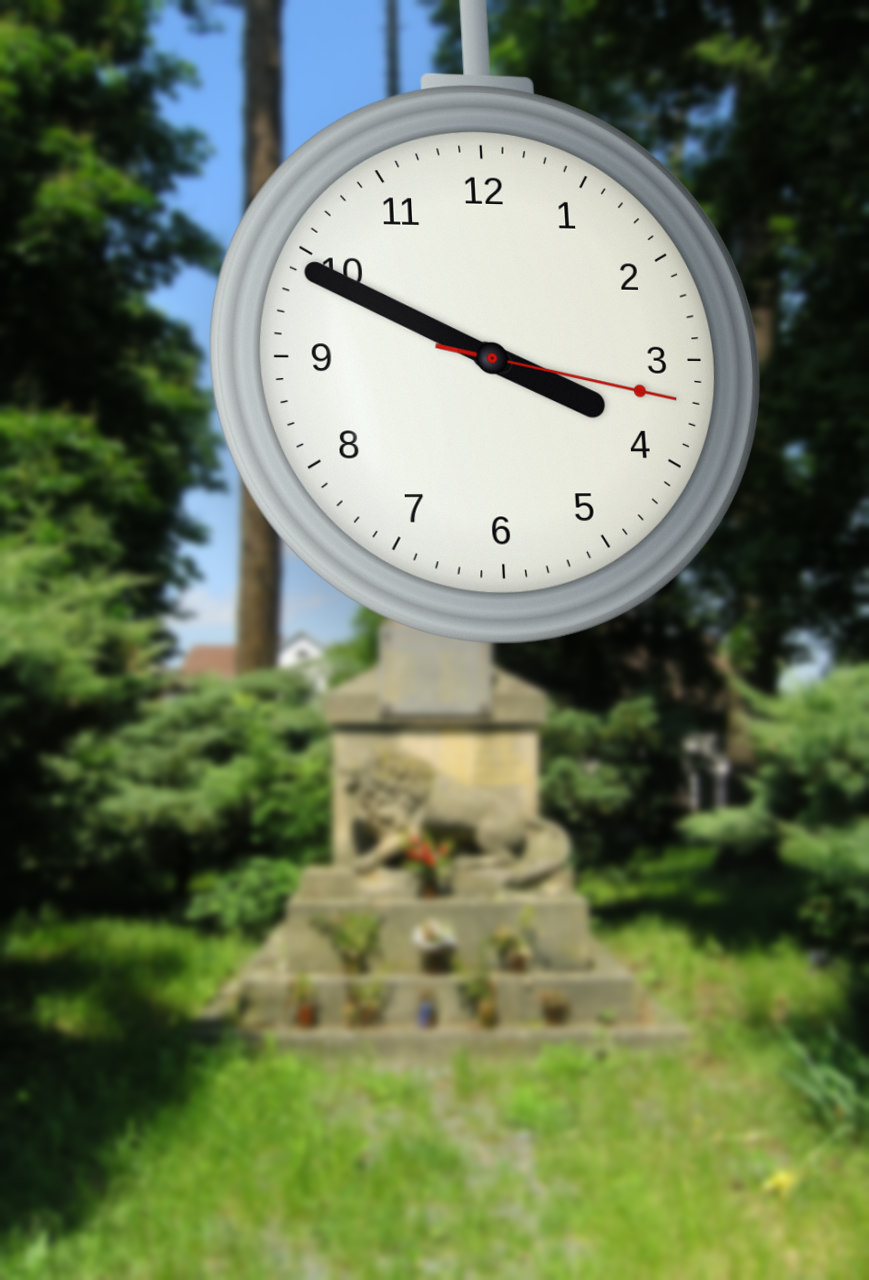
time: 3:49:17
